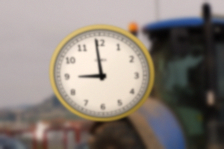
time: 8:59
